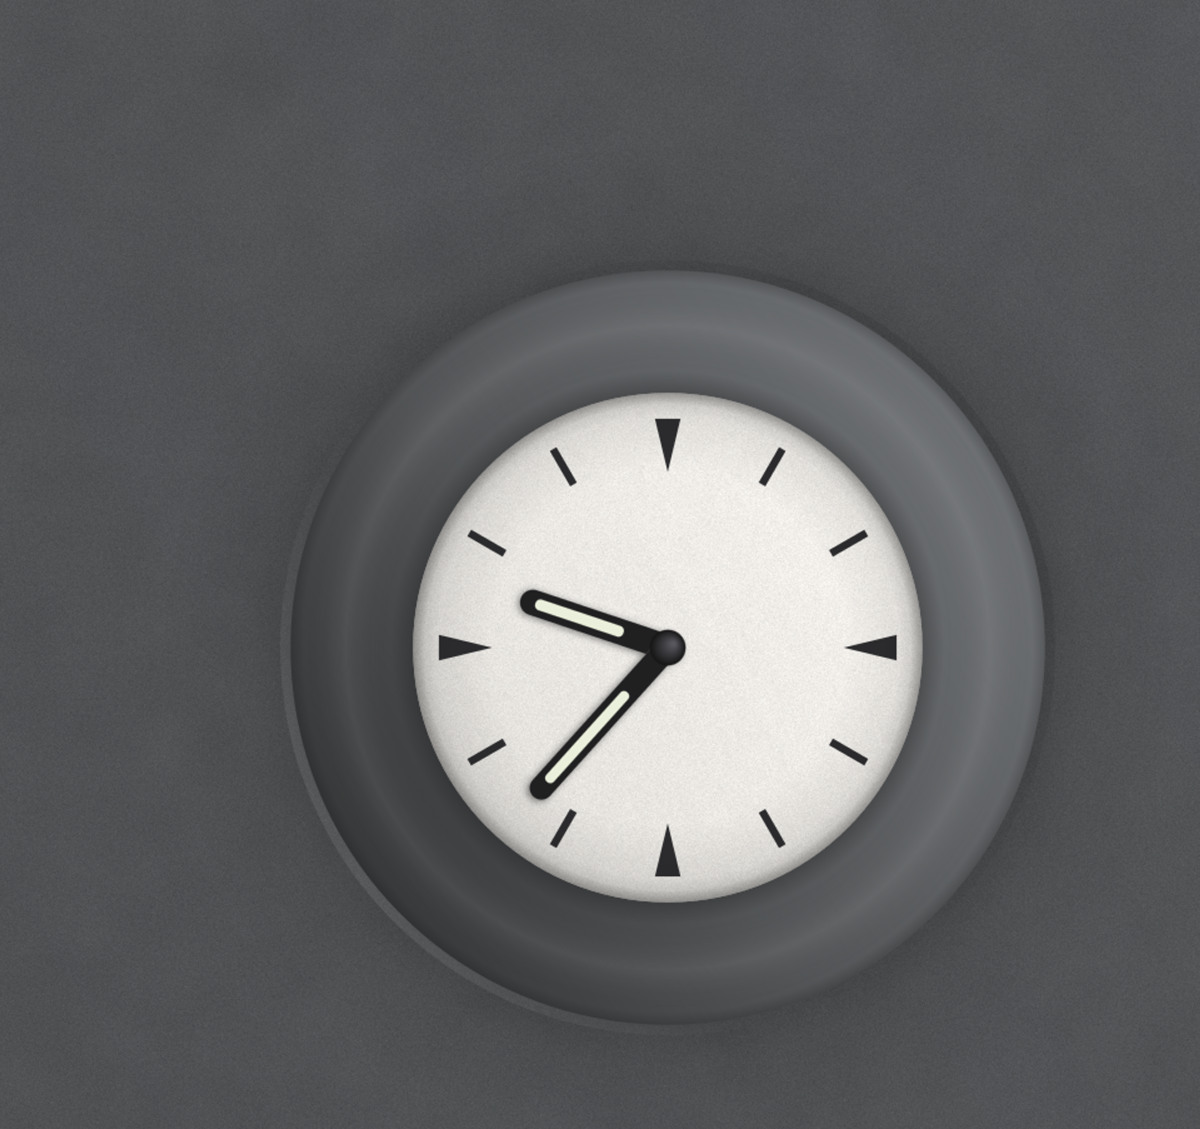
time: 9:37
